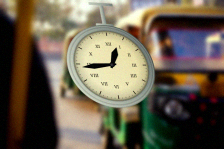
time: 12:44
